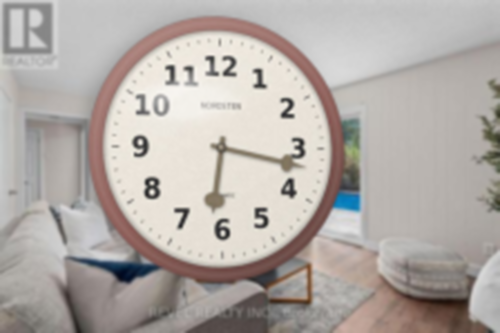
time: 6:17
